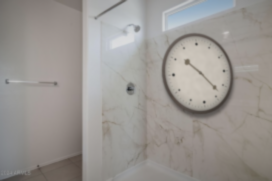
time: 10:23
